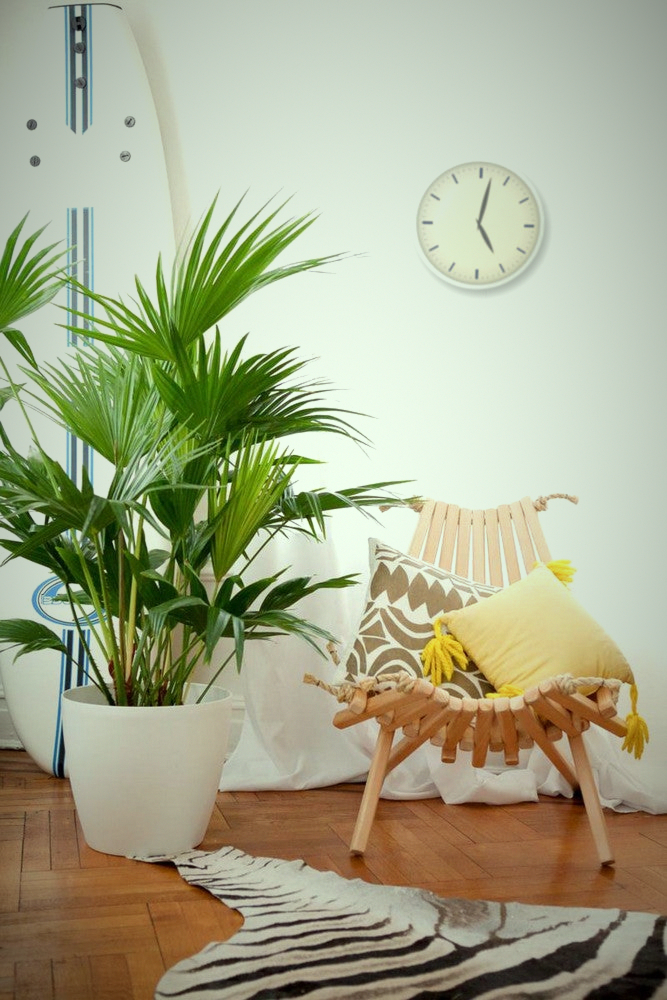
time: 5:02
